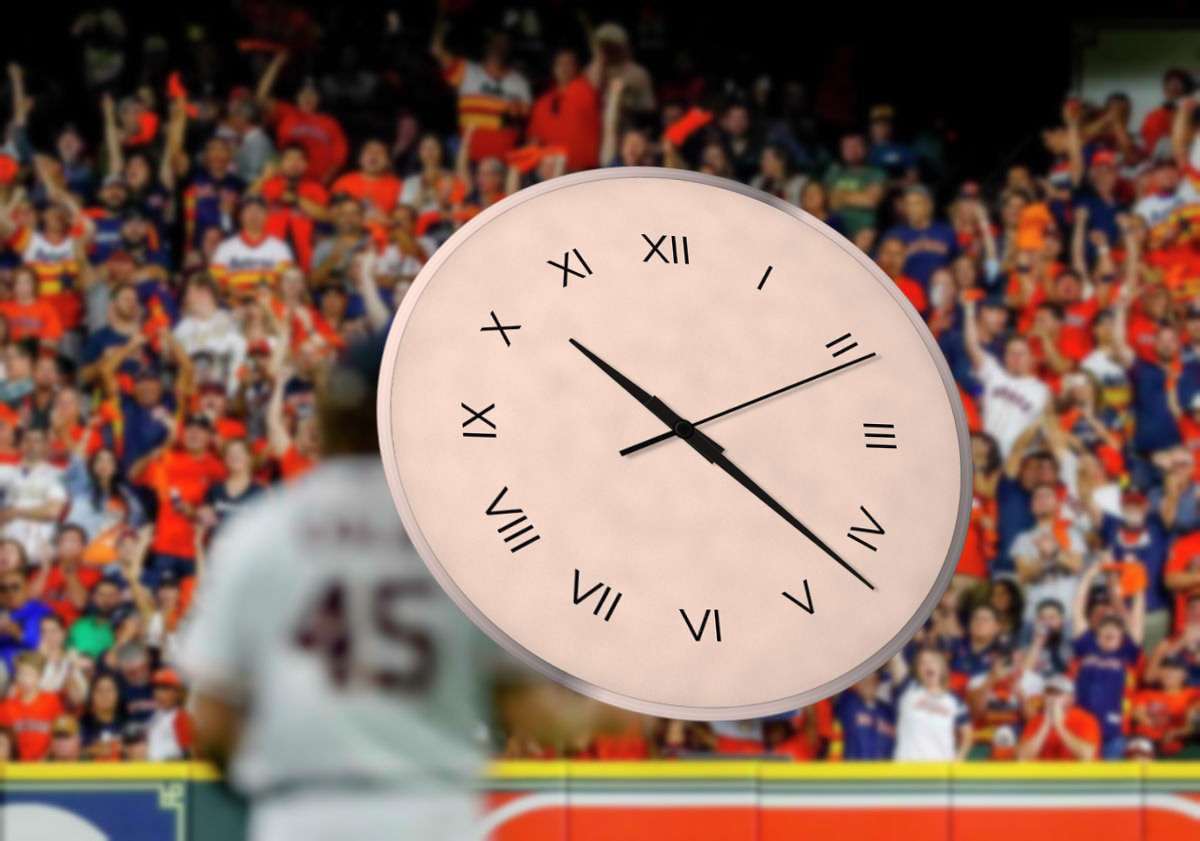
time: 10:22:11
